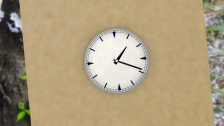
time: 1:19
